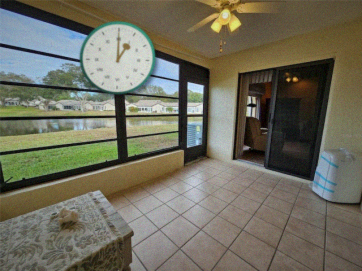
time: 1:00
